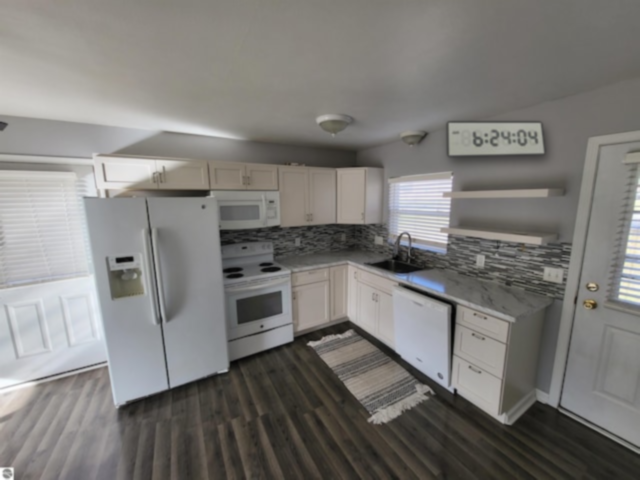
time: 6:24:04
